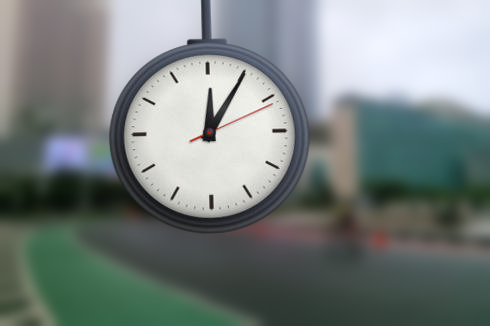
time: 12:05:11
